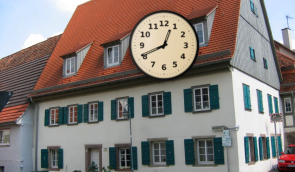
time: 12:41
